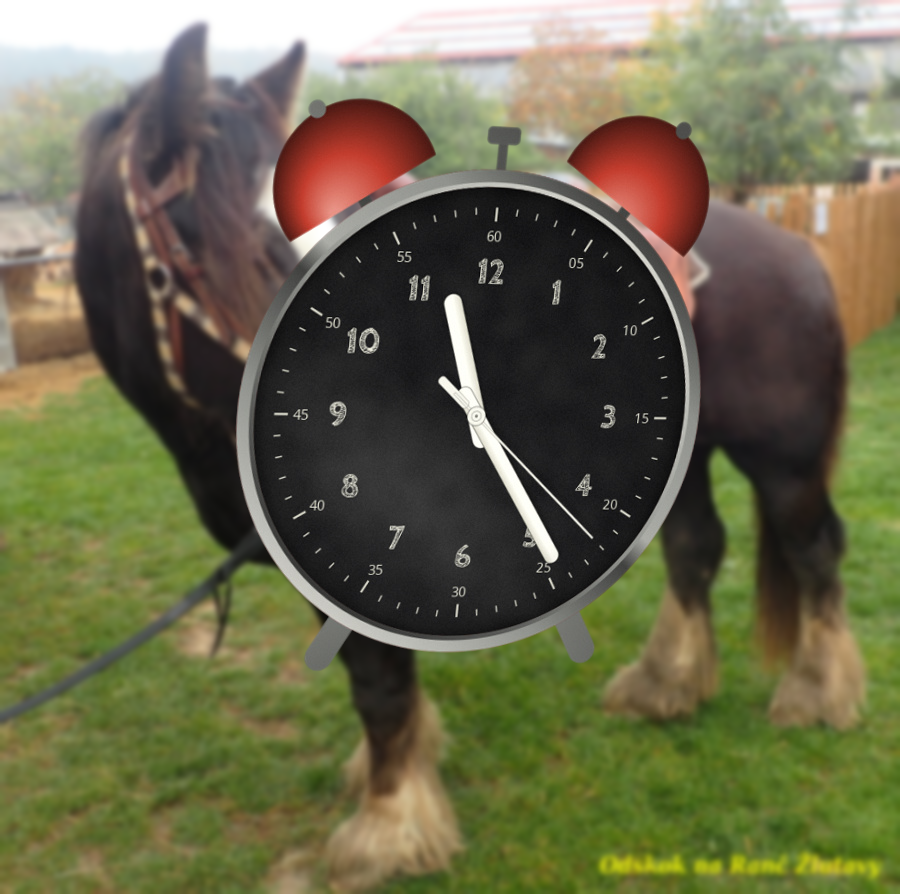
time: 11:24:22
